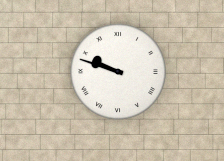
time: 9:48
